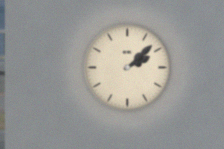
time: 2:08
